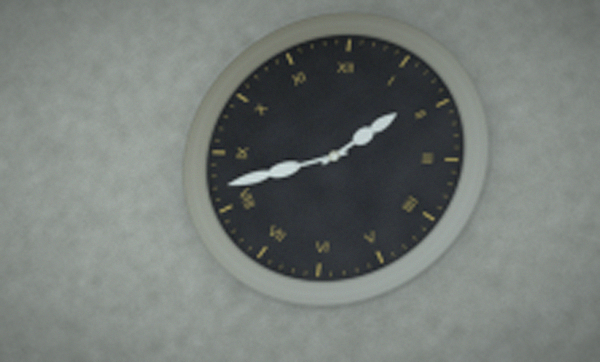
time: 1:42
